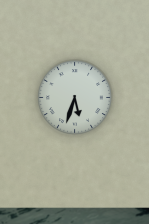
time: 5:33
